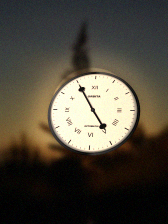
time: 4:55
